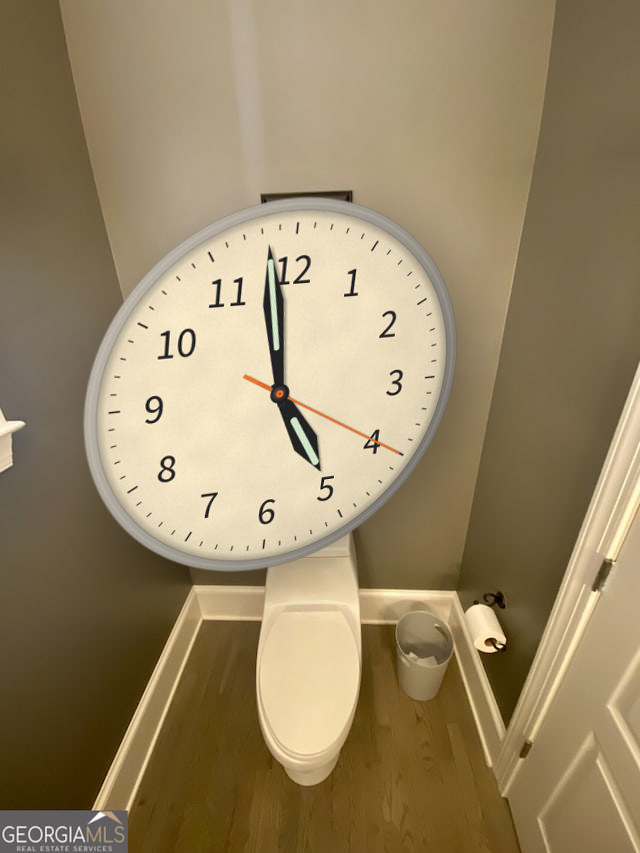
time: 4:58:20
